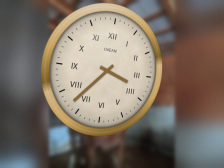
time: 3:37
